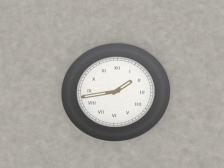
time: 1:43
